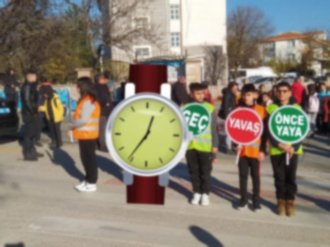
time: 12:36
